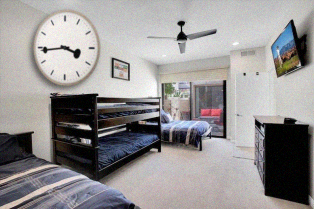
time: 3:44
